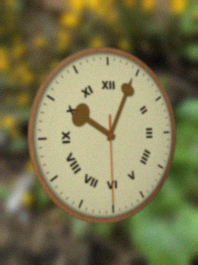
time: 10:04:30
